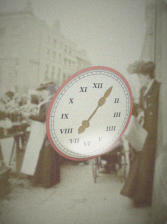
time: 7:05
